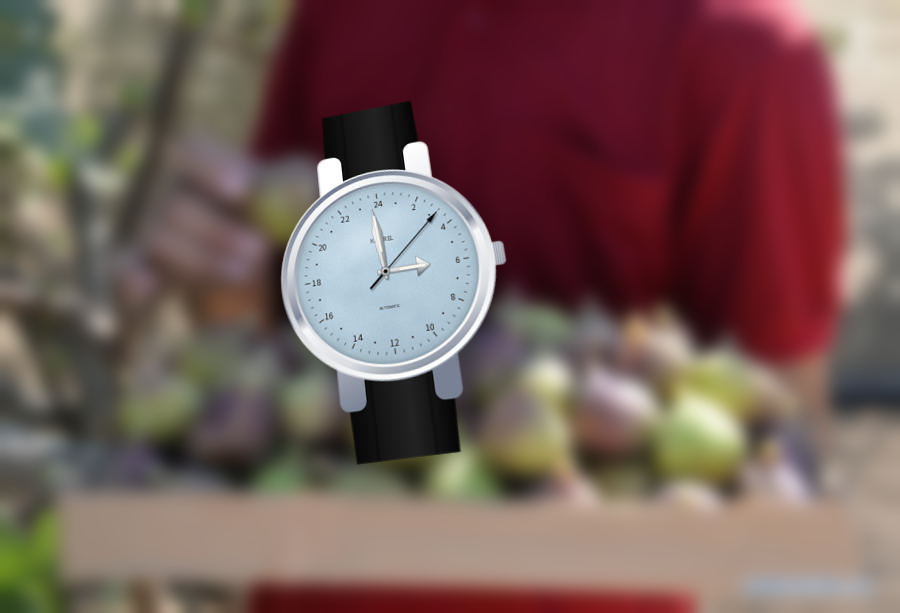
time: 5:59:08
